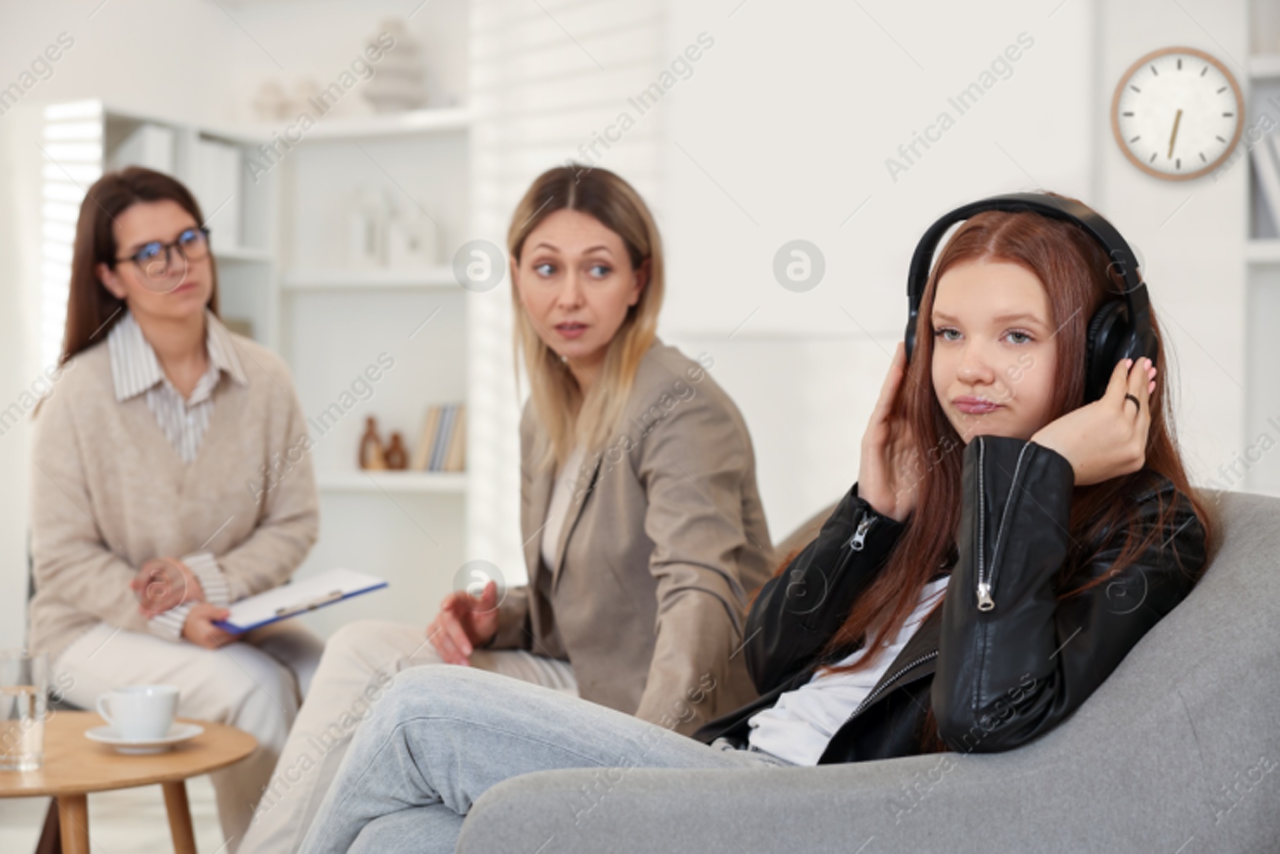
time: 6:32
